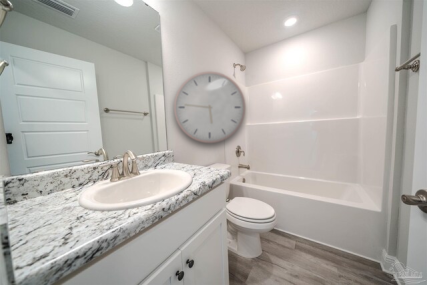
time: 5:46
